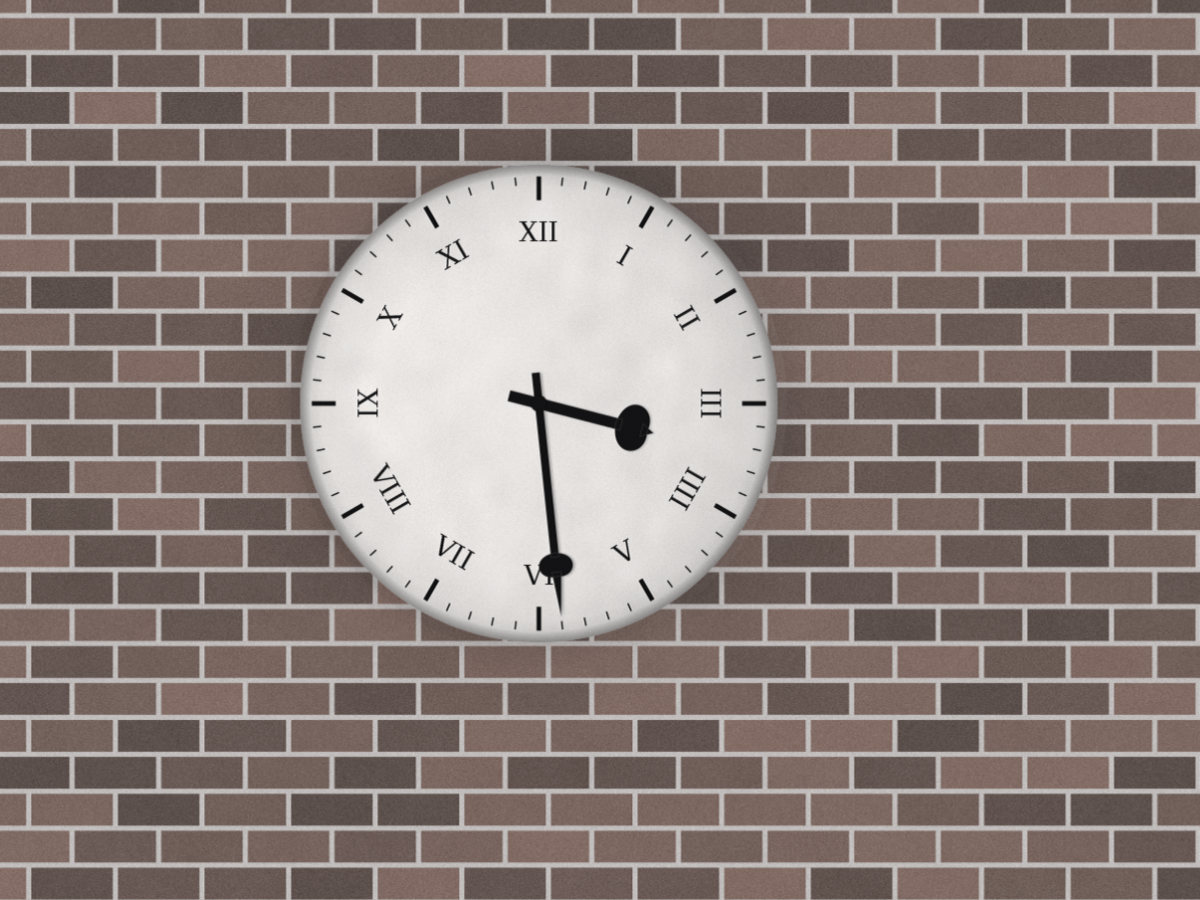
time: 3:29
